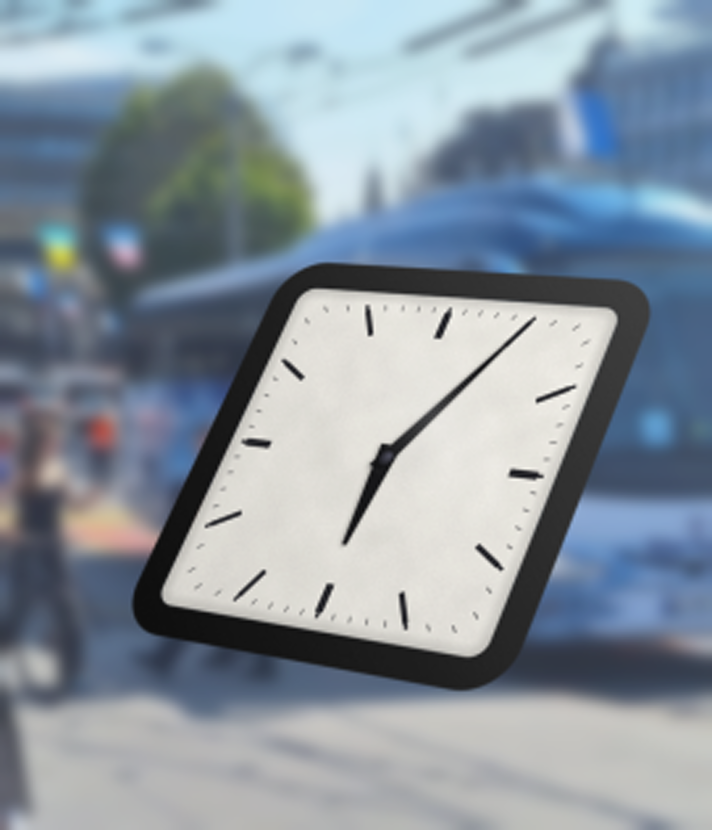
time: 6:05
